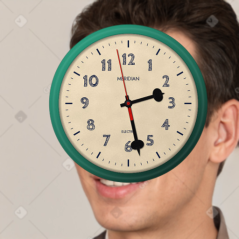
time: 2:27:58
